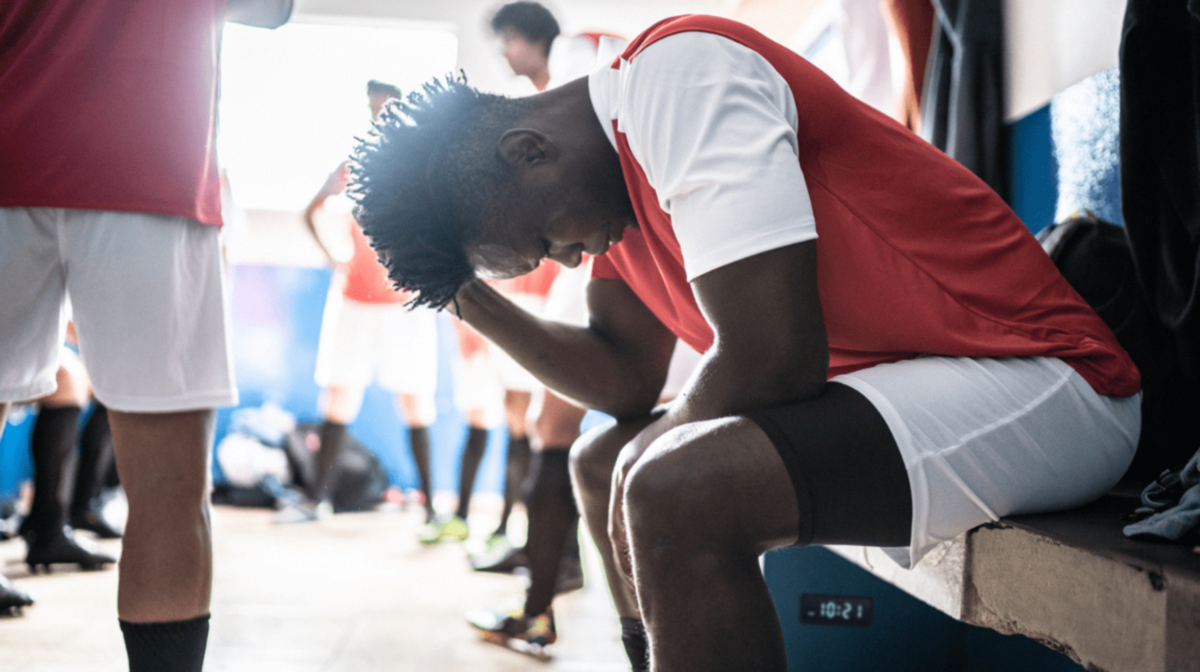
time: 10:21
